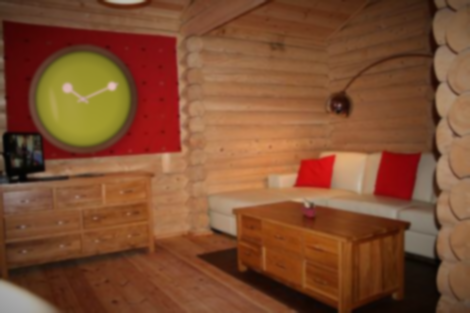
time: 10:11
